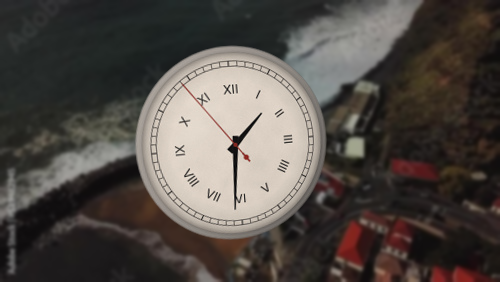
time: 1:30:54
